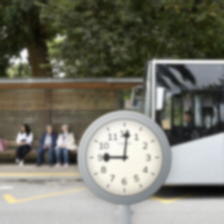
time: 9:01
